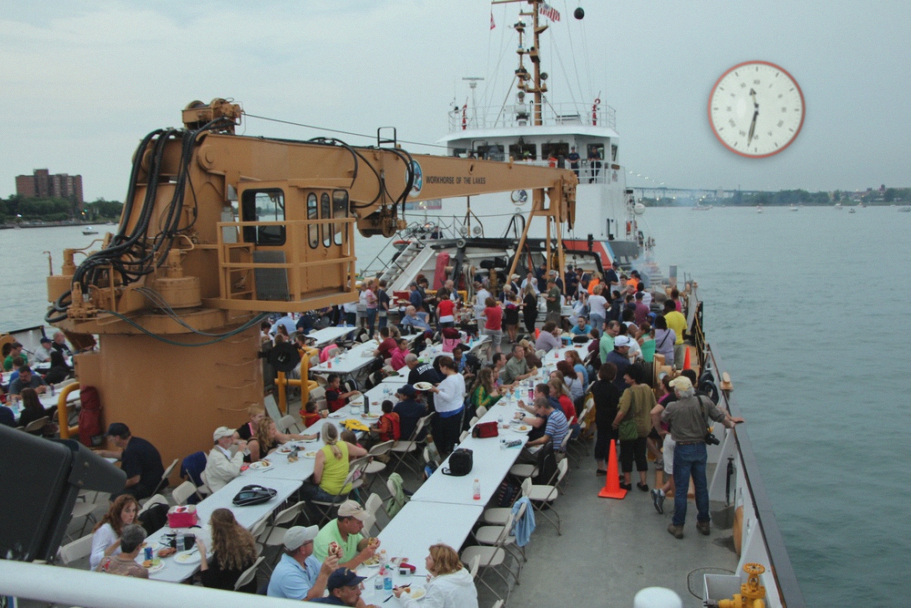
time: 11:32
